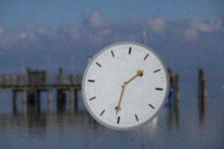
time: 1:31
